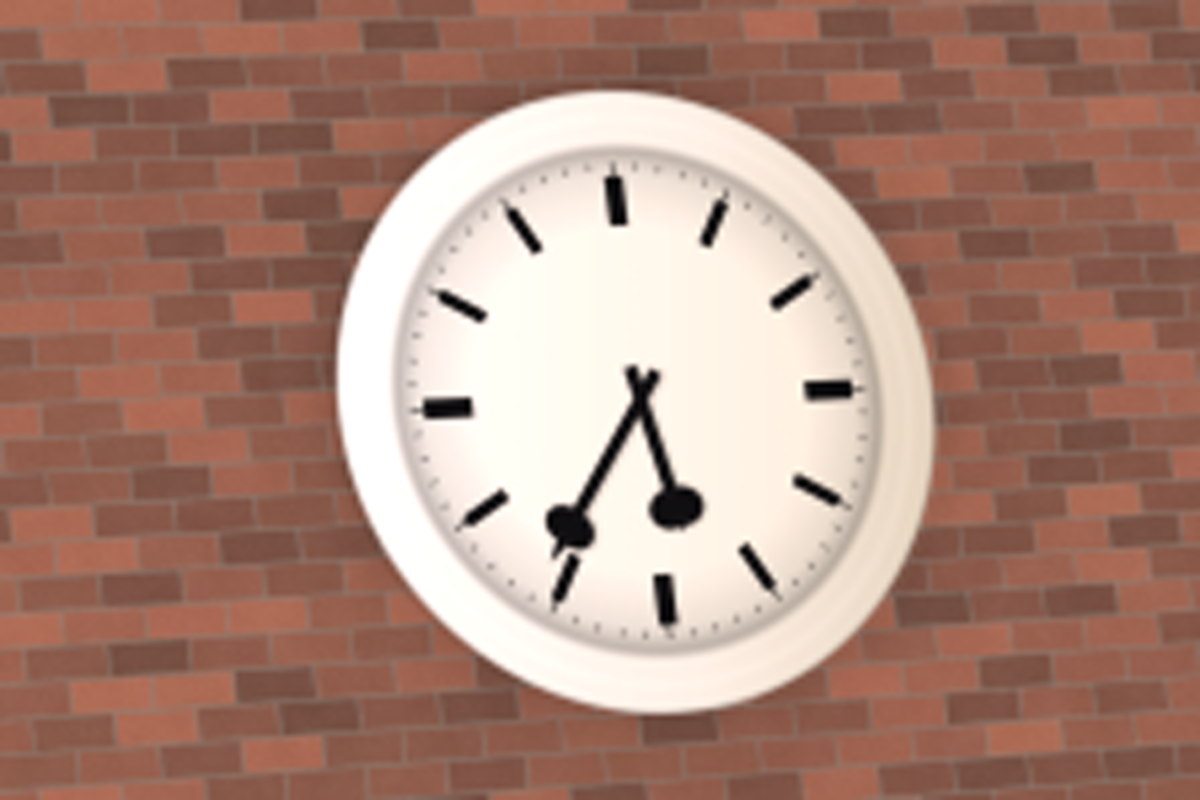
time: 5:36
